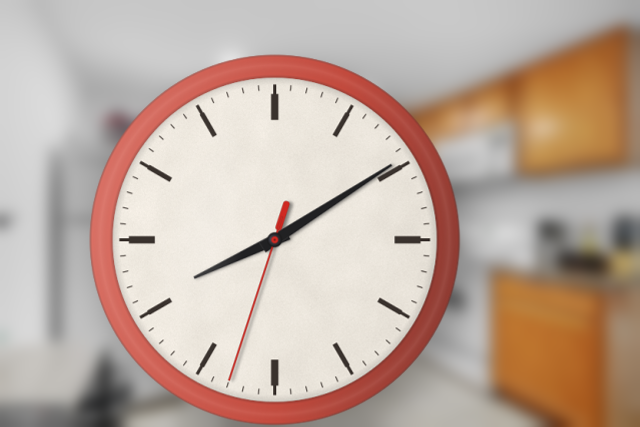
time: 8:09:33
